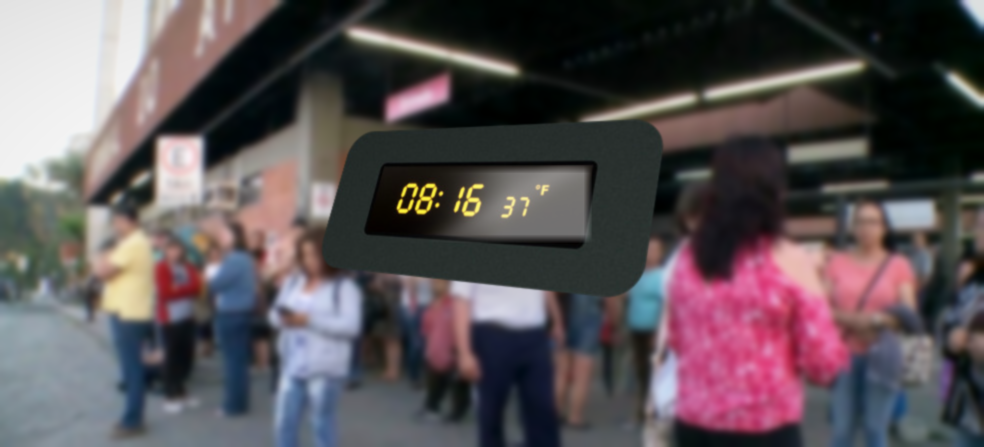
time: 8:16
